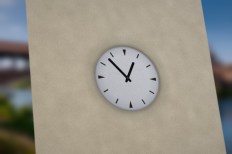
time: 12:53
